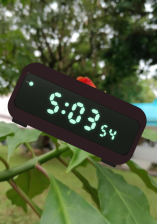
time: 5:03:54
